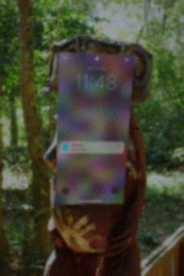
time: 11:48
